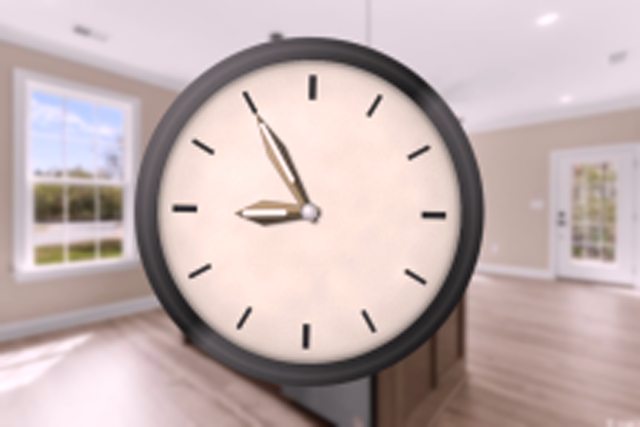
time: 8:55
